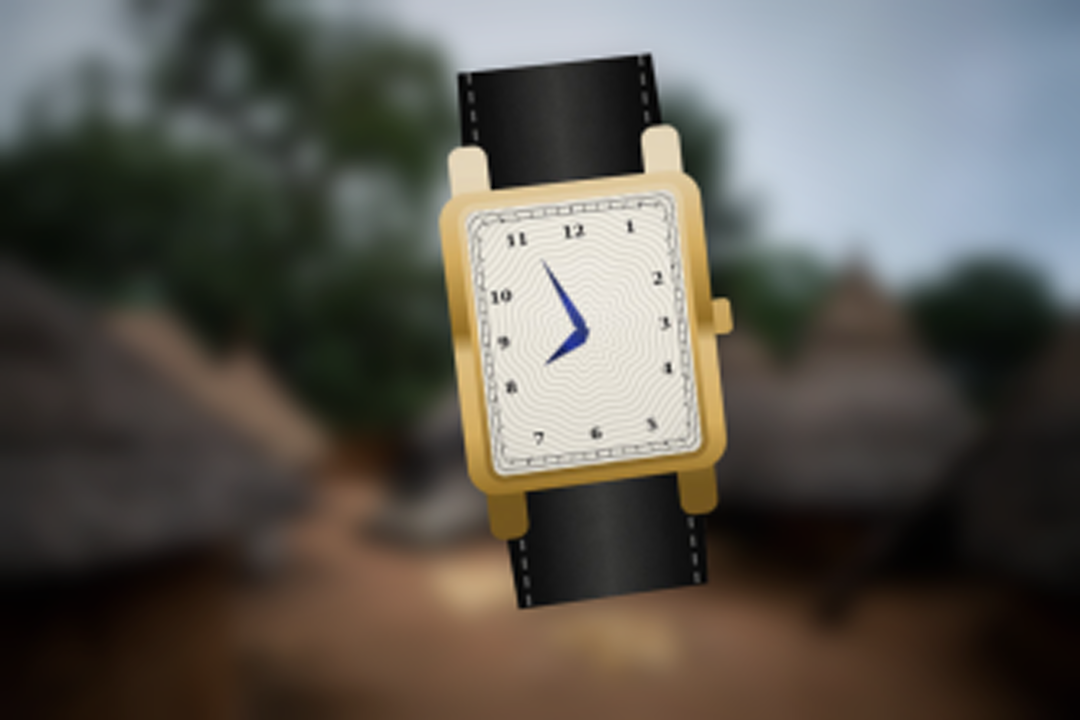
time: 7:56
